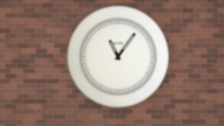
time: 11:06
